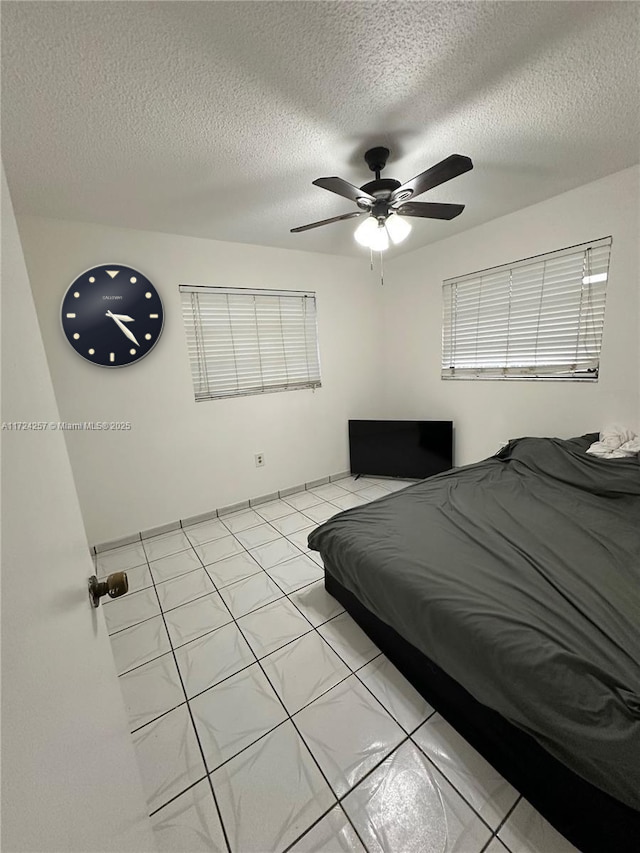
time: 3:23
